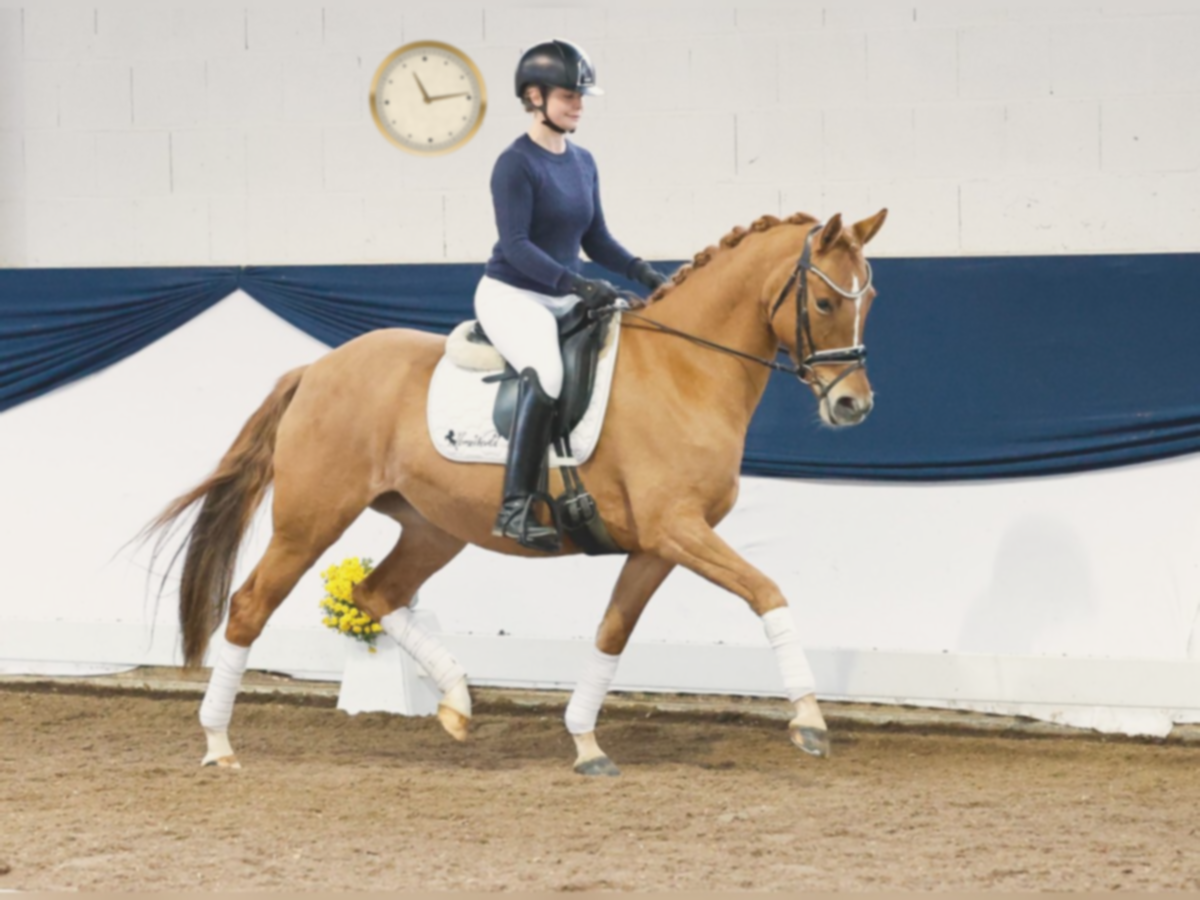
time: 11:14
